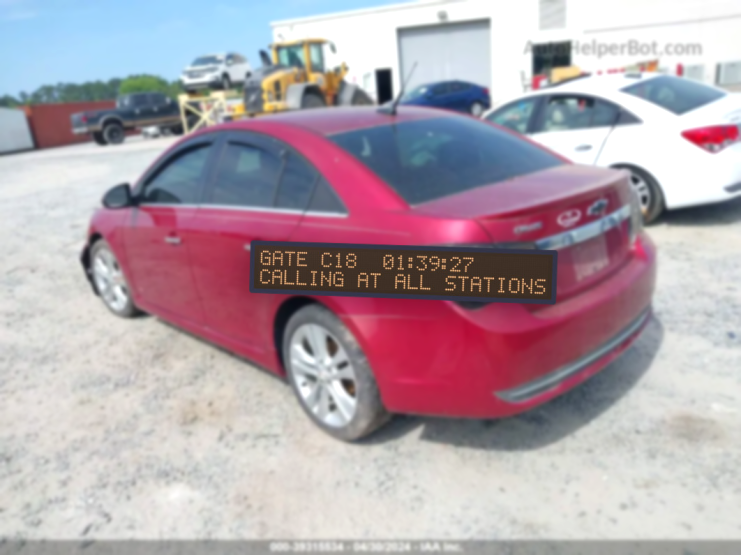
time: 1:39:27
